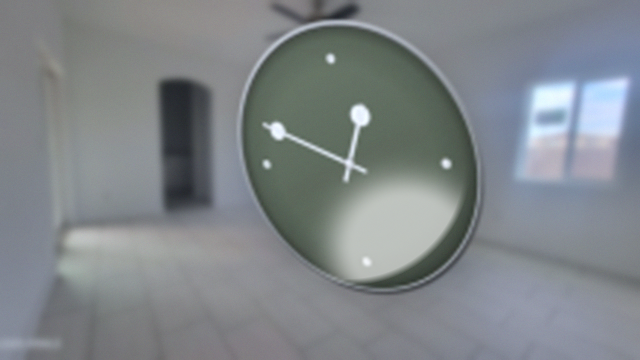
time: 12:49
